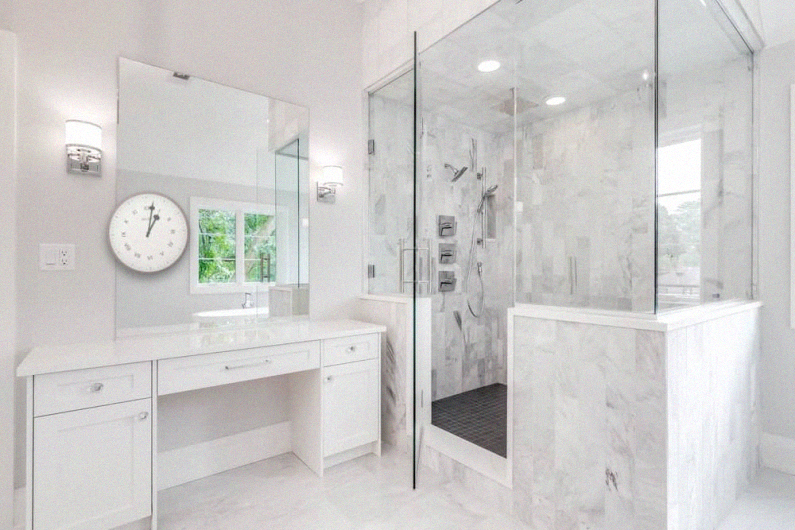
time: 1:02
